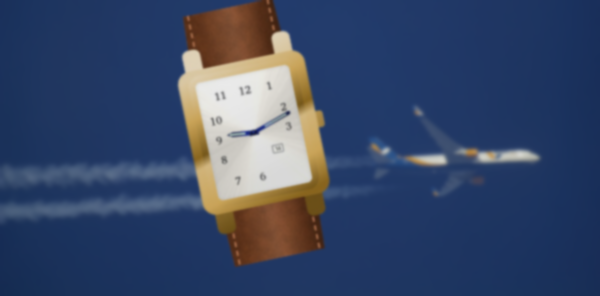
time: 9:12
